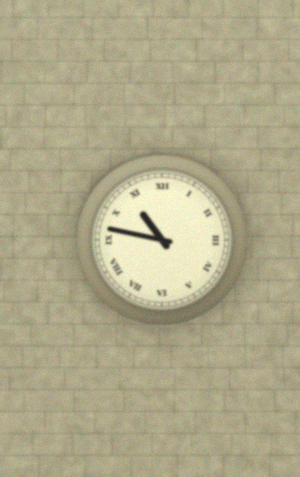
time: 10:47
